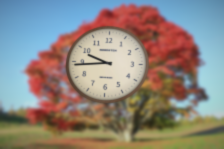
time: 9:44
